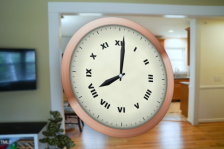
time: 8:01
